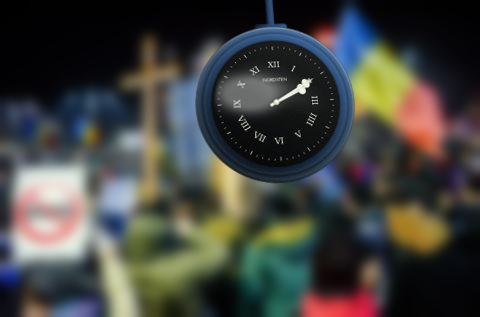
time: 2:10
